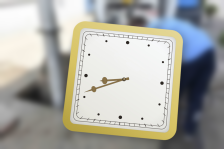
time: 8:41
